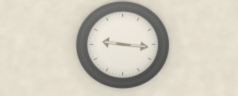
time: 9:16
